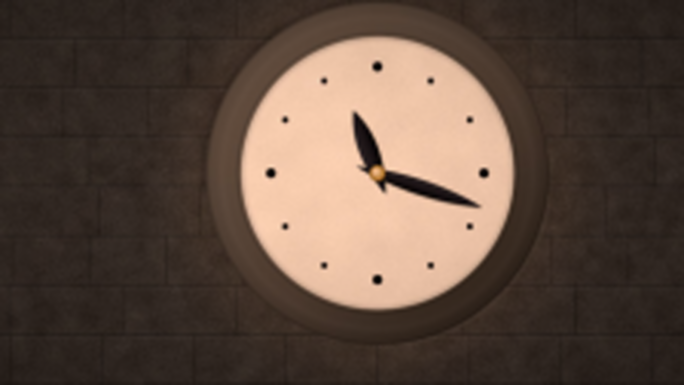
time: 11:18
